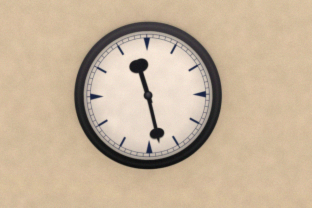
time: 11:28
